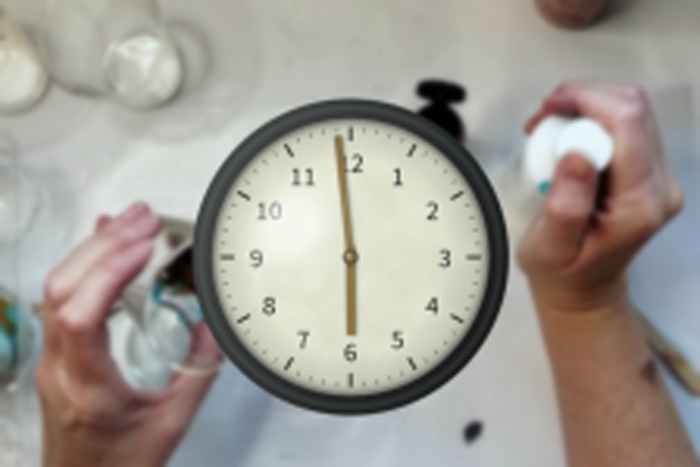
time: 5:59
